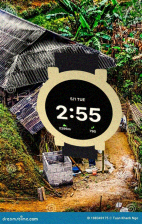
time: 2:55
